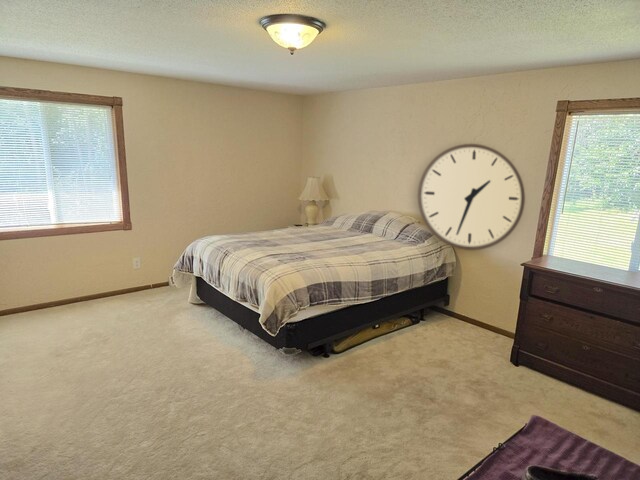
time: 1:33
